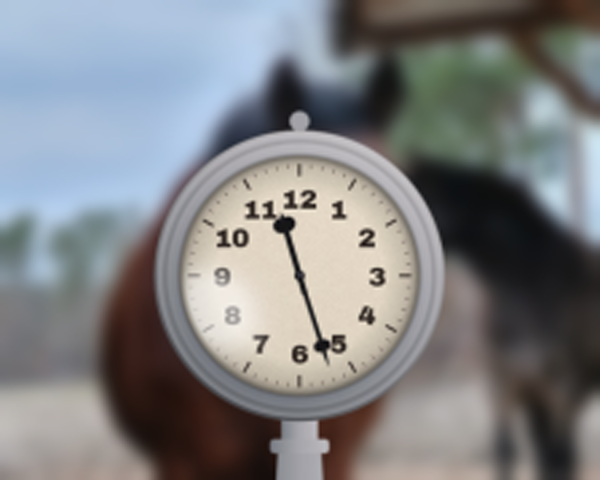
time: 11:27
